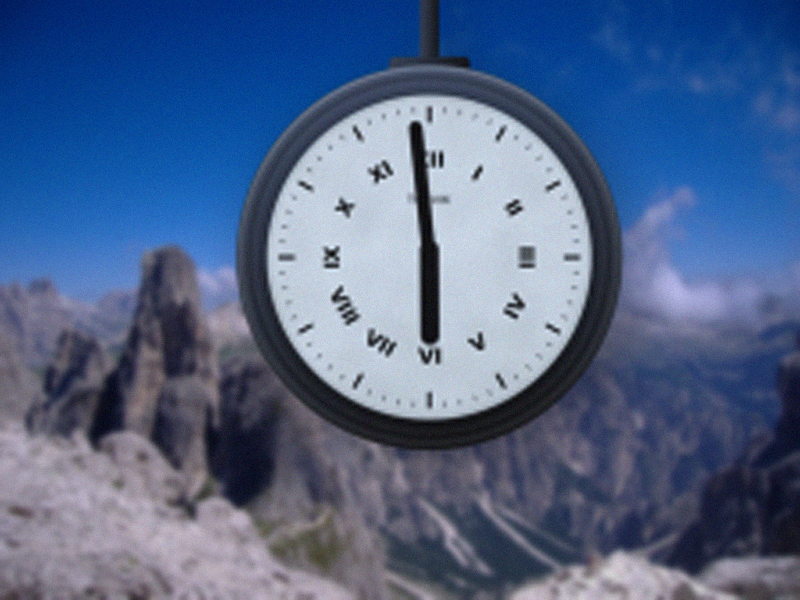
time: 5:59
